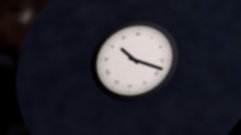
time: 10:18
